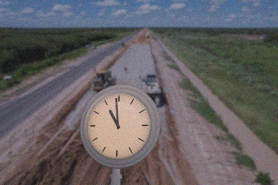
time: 10:59
